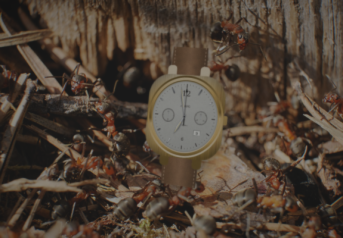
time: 6:58
